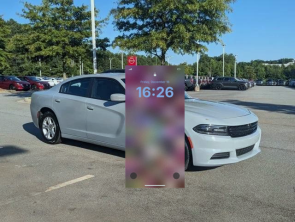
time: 16:26
